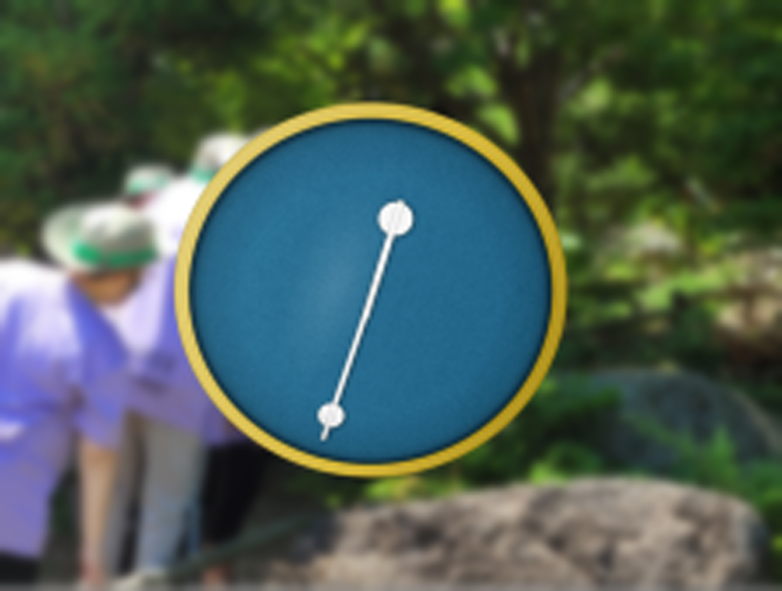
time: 12:33
